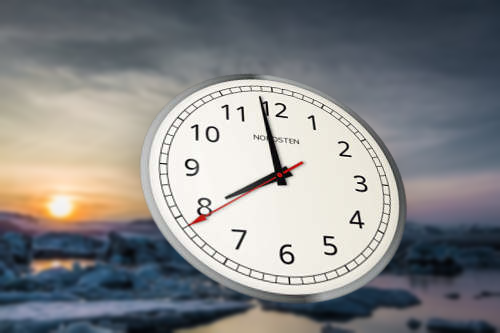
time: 7:58:39
